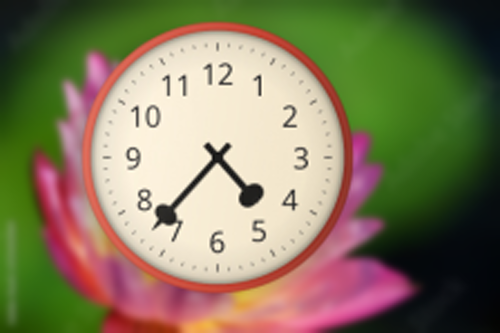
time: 4:37
